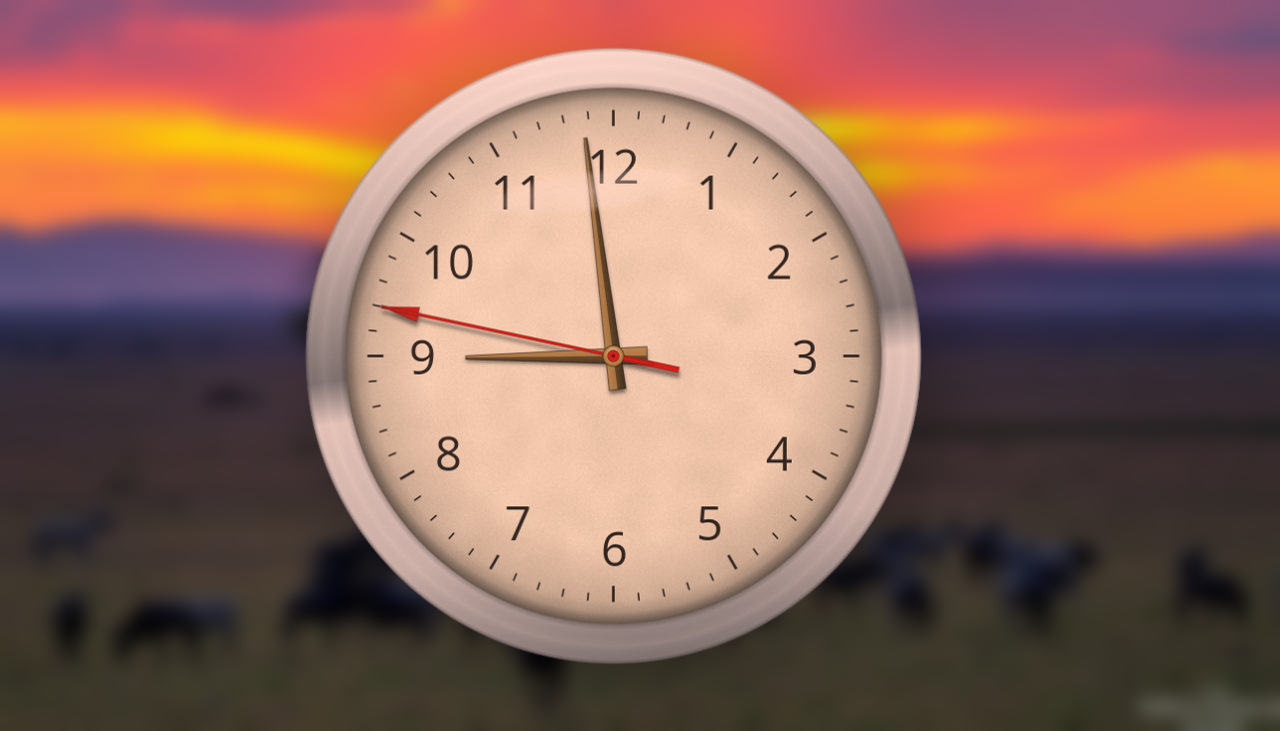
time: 8:58:47
